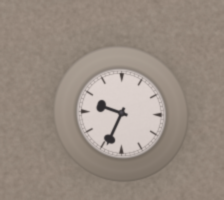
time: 9:34
